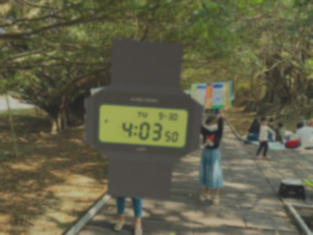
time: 4:03
